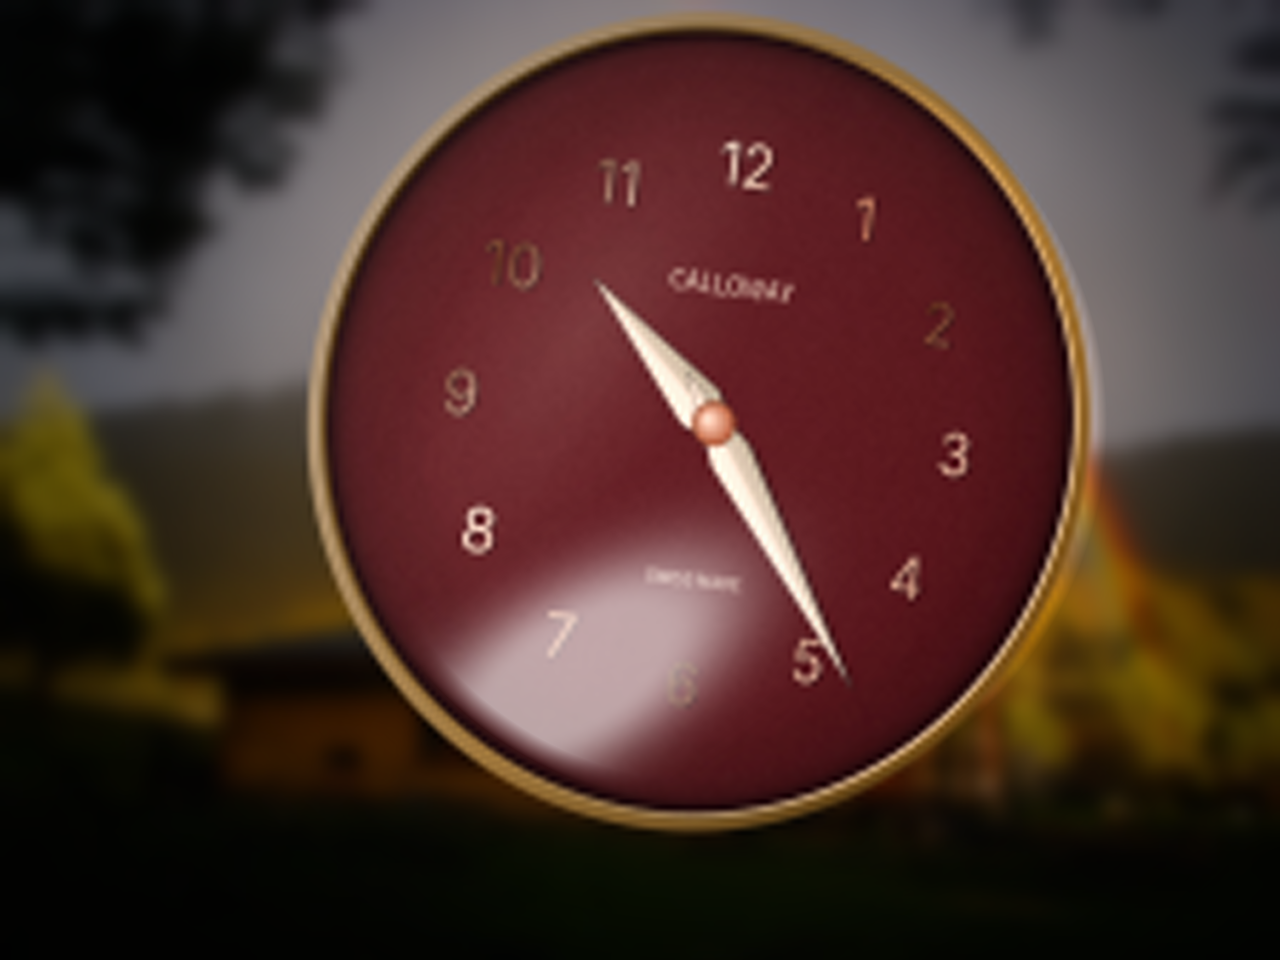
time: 10:24
